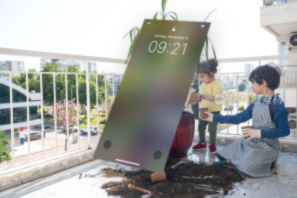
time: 9:21
